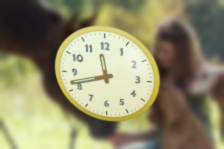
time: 11:42
